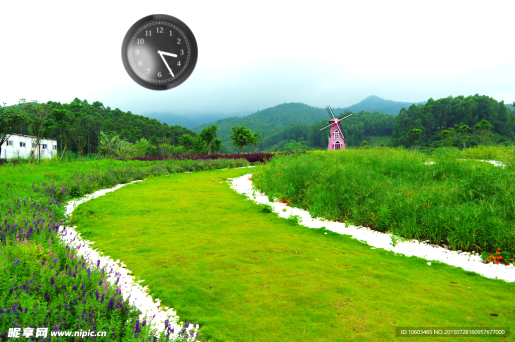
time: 3:25
